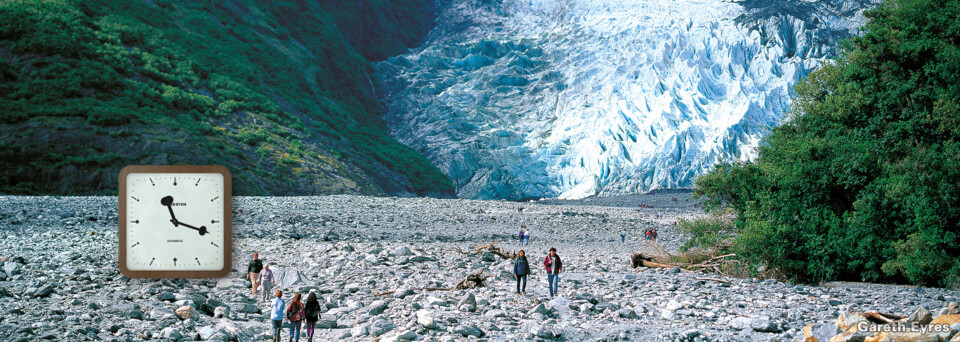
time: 11:18
